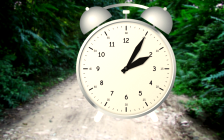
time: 2:05
